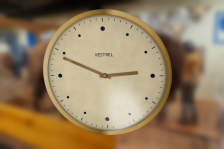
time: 2:49
